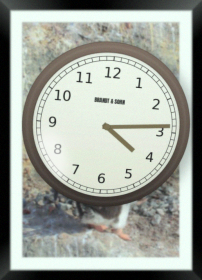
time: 4:14
